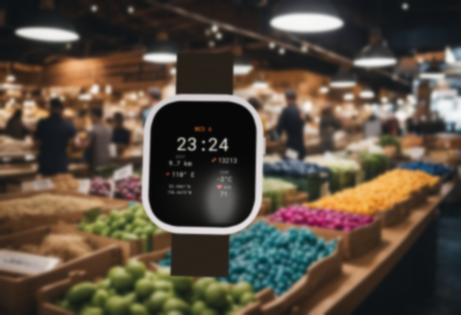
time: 23:24
